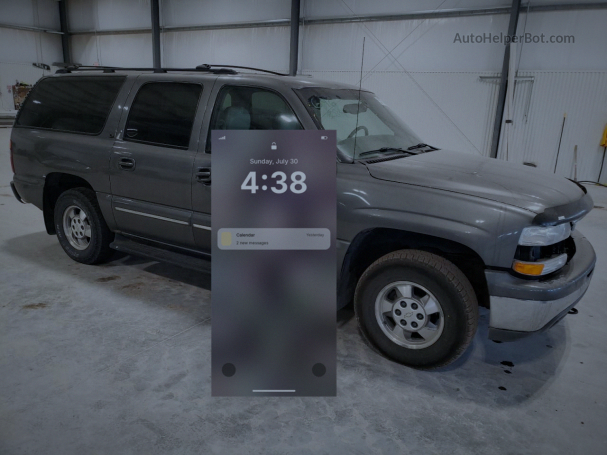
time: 4:38
